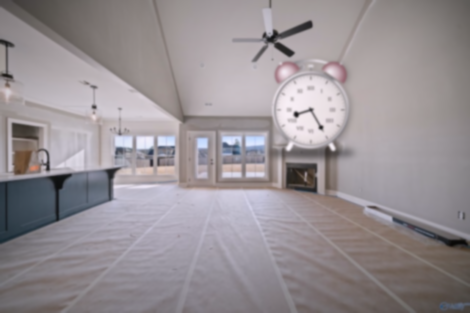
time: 8:25
